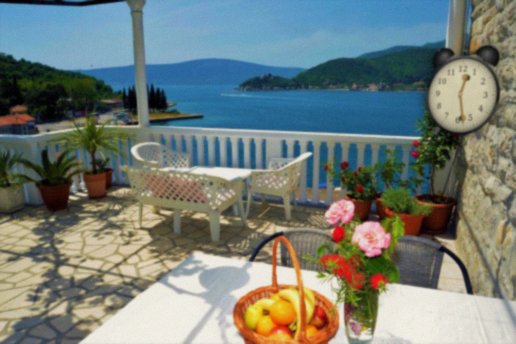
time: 12:28
